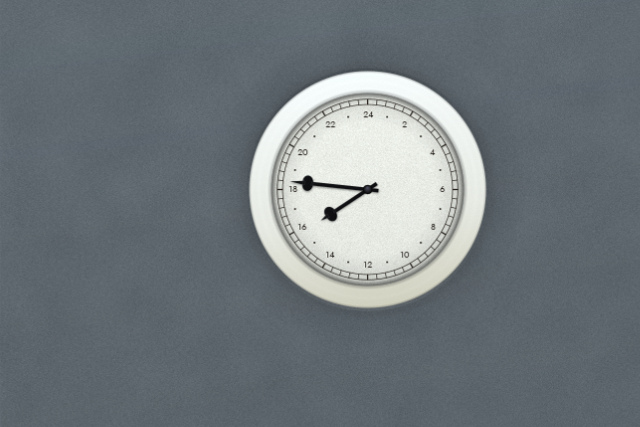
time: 15:46
